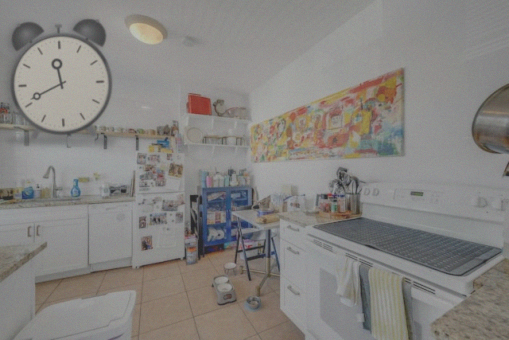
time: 11:41
